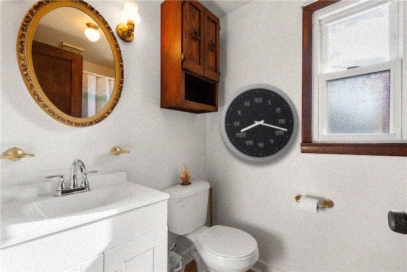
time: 8:18
